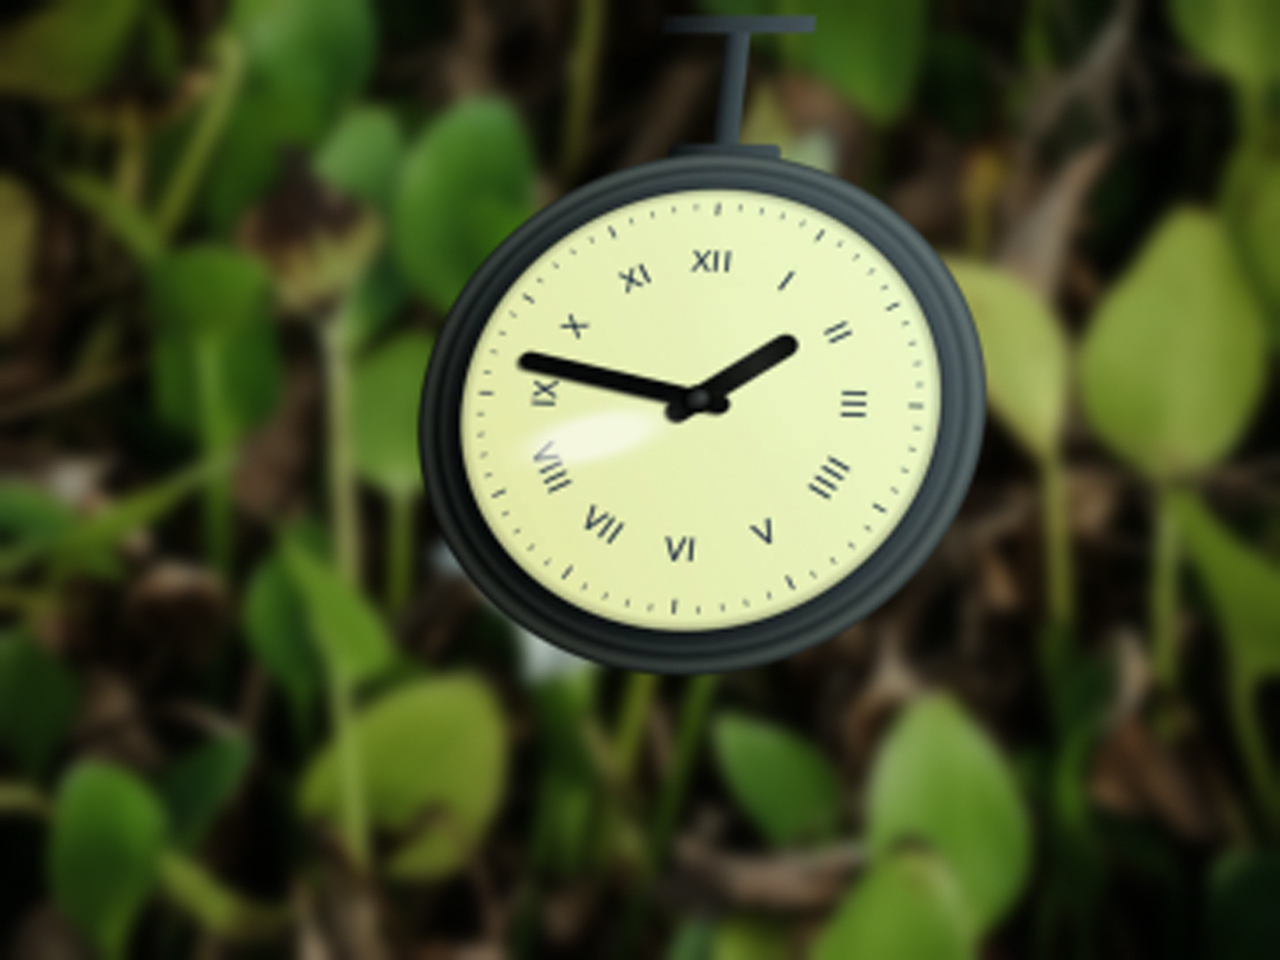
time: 1:47
